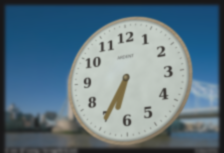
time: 6:35
